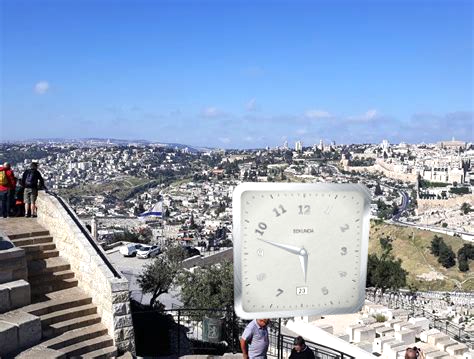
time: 5:48
